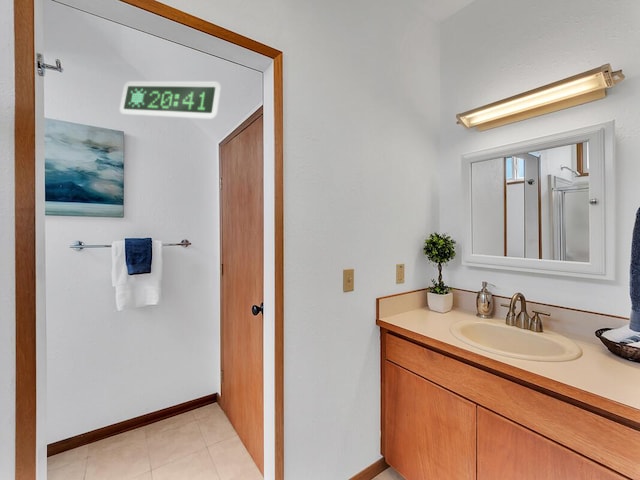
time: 20:41
